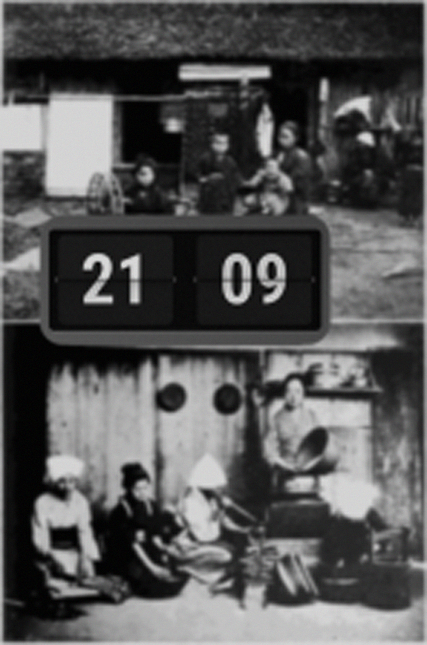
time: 21:09
